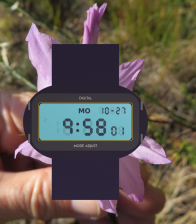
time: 9:58:01
